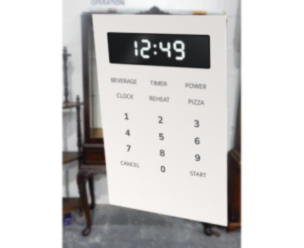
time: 12:49
